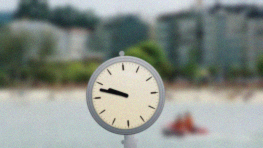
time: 9:48
